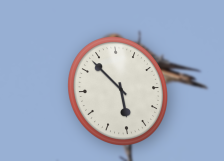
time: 5:53
